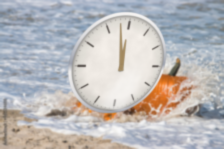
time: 11:58
